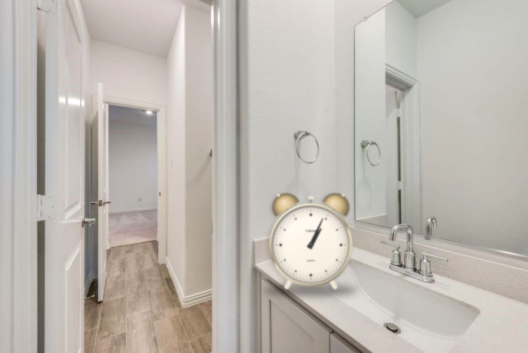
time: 1:04
